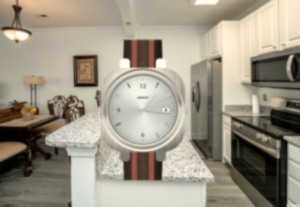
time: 1:16
